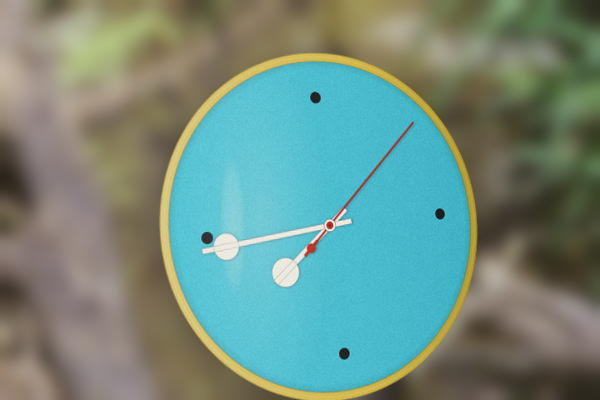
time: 7:44:08
